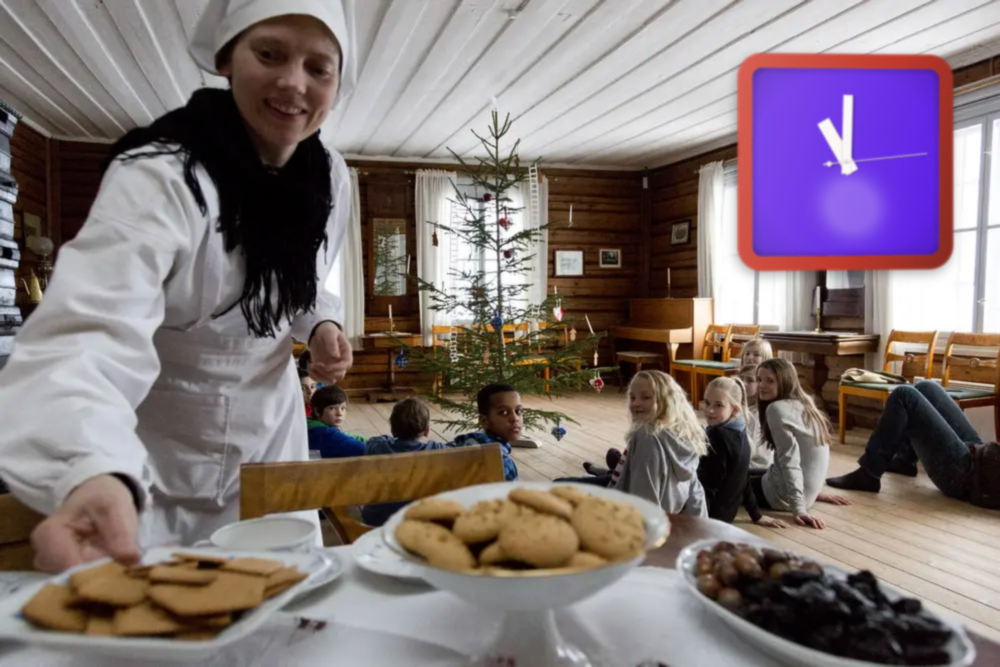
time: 11:00:14
